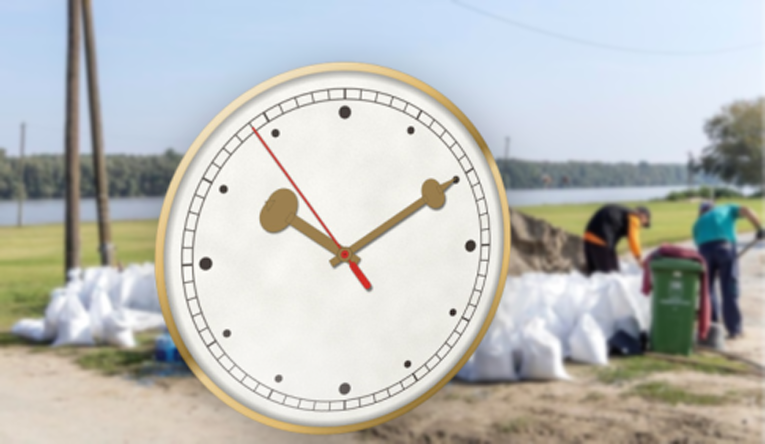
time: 10:09:54
